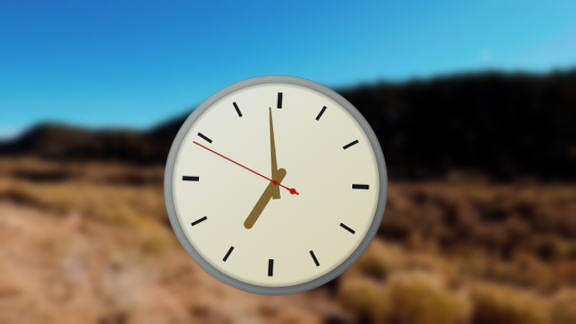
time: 6:58:49
